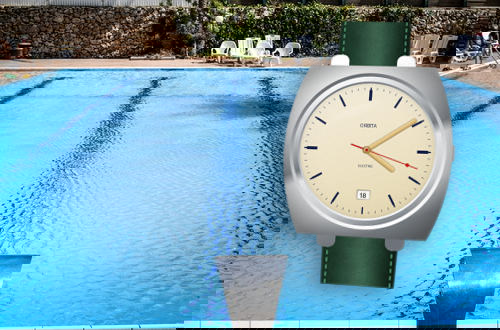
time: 4:09:18
